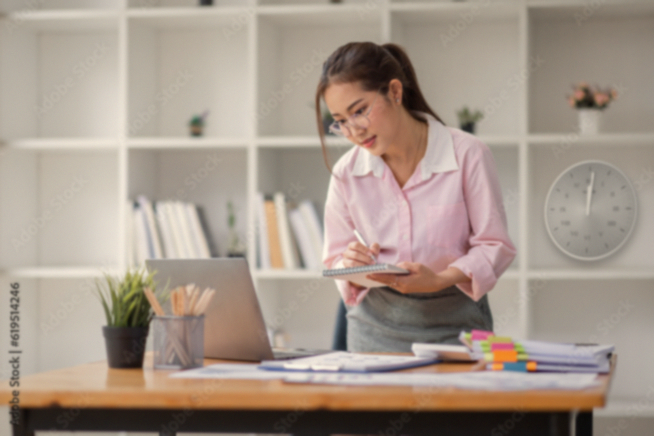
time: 12:01
